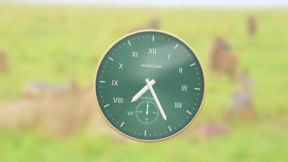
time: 7:25
